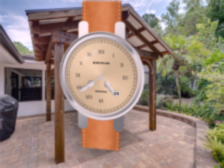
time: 4:39
